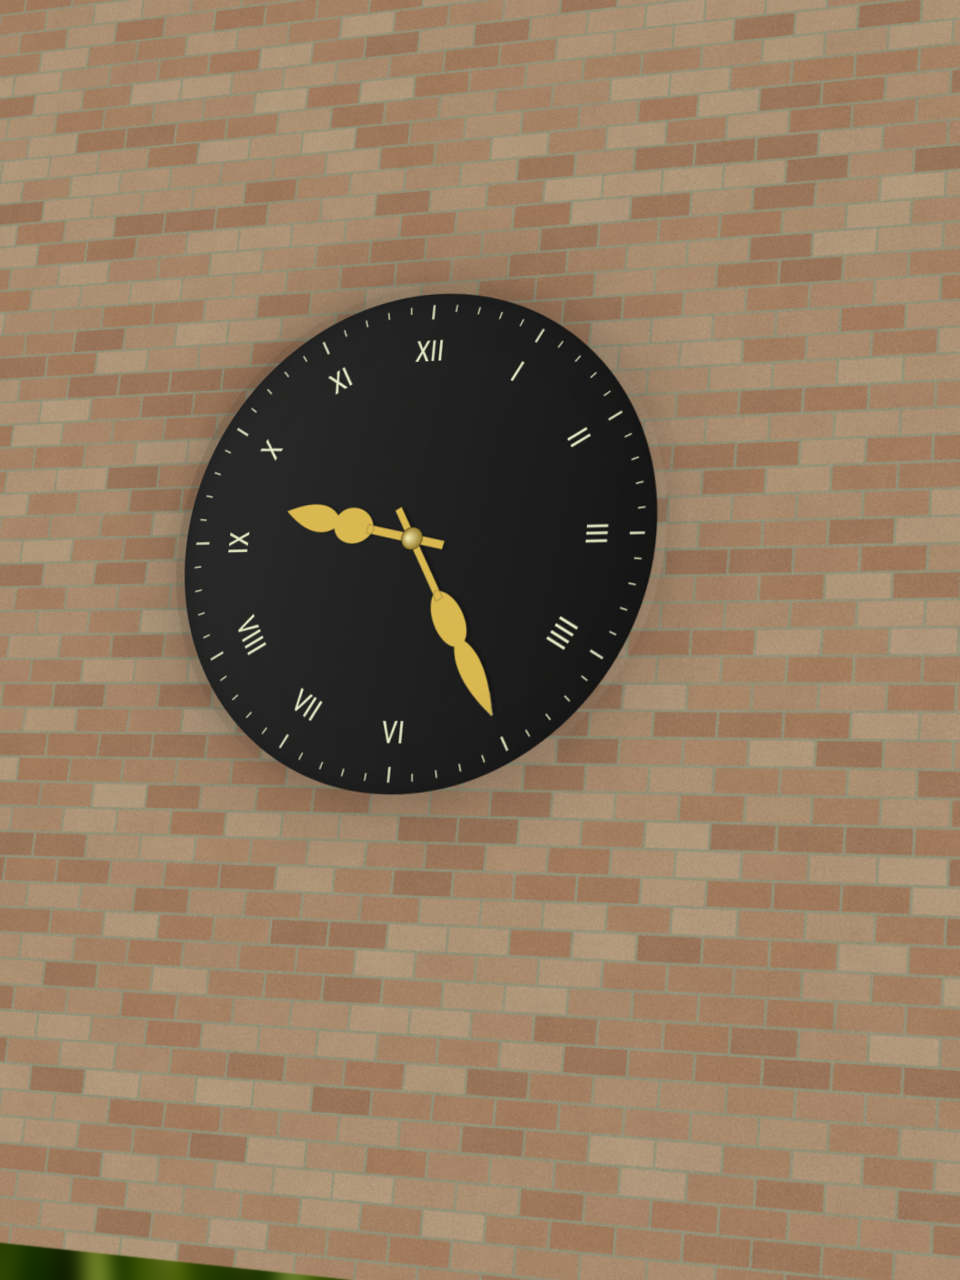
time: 9:25
